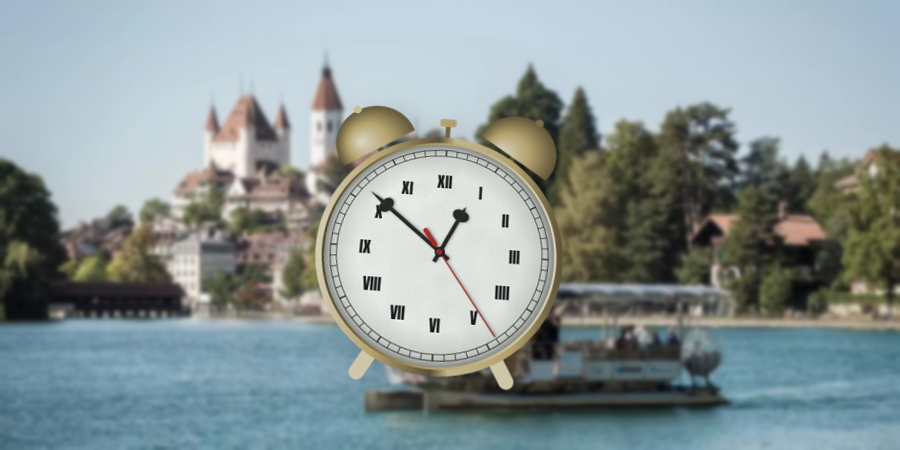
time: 12:51:24
